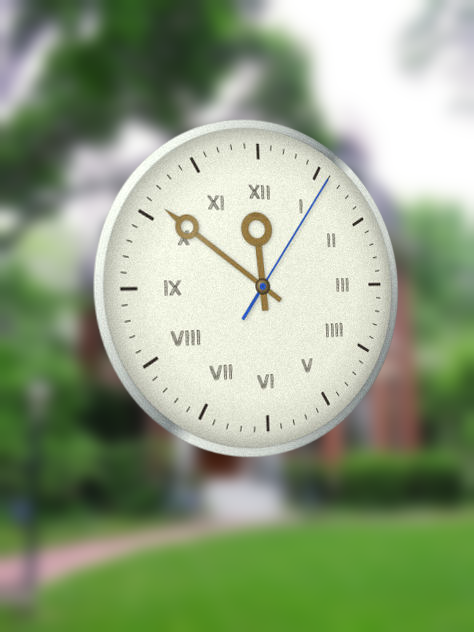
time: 11:51:06
